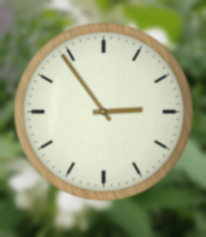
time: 2:54
